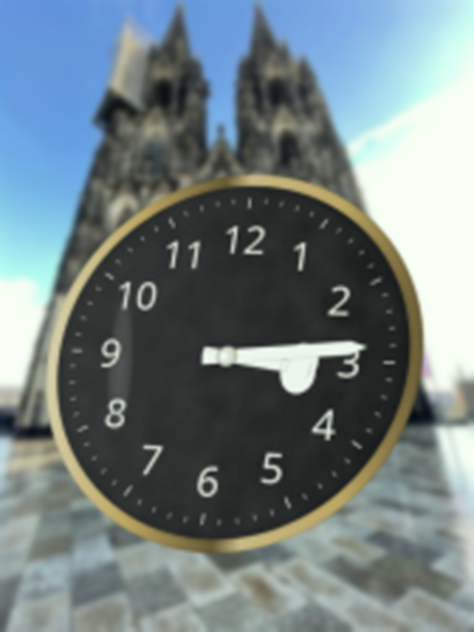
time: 3:14
